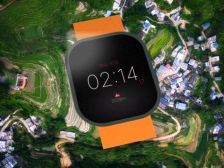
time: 2:14
